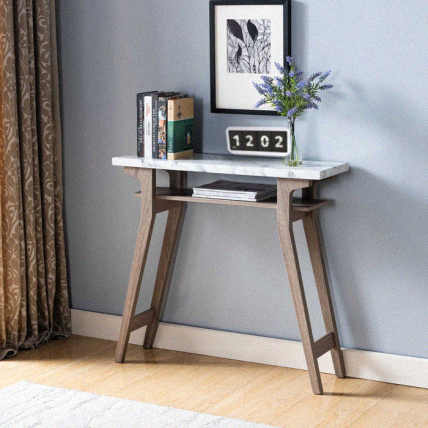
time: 12:02
